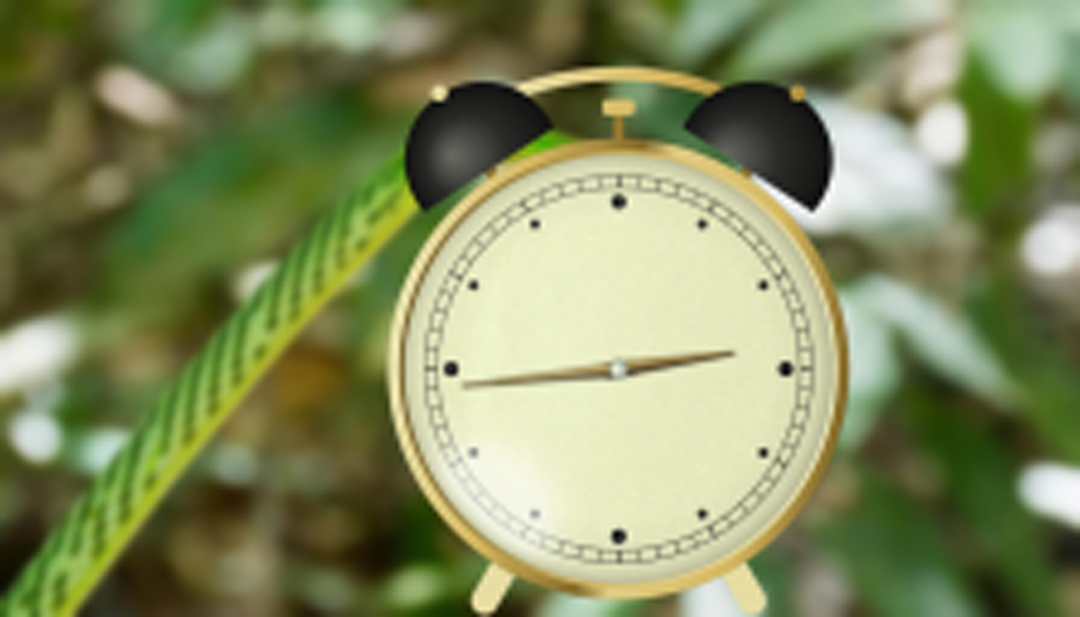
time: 2:44
